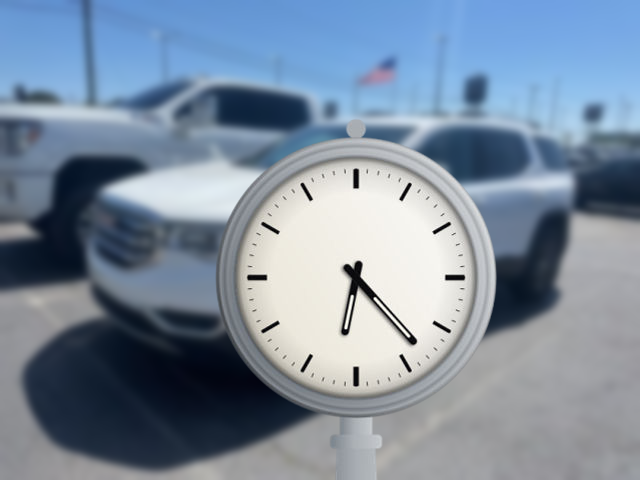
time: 6:23
